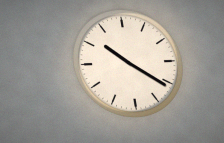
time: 10:21
